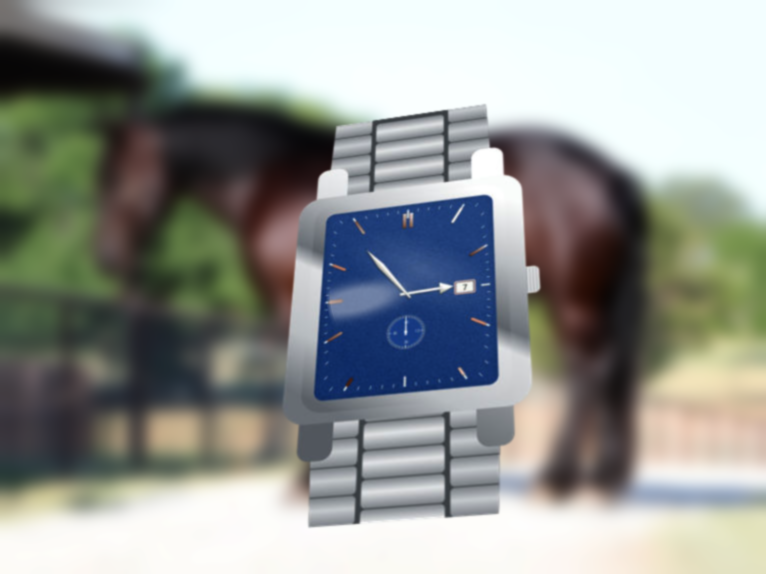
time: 2:54
